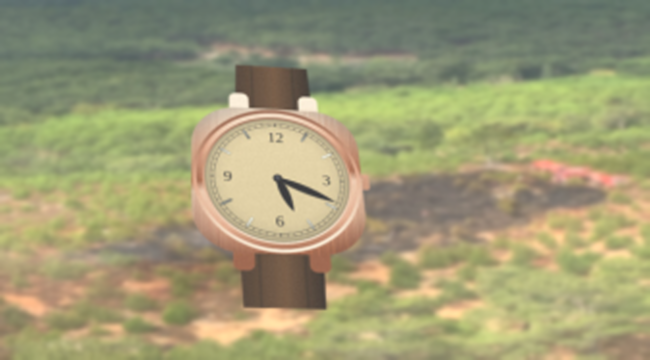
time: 5:19
